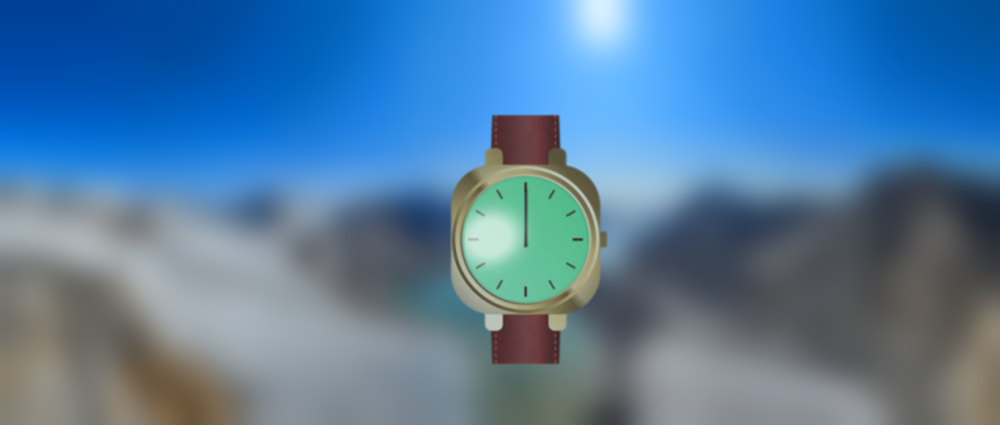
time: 12:00
